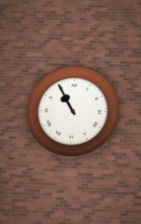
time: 10:55
